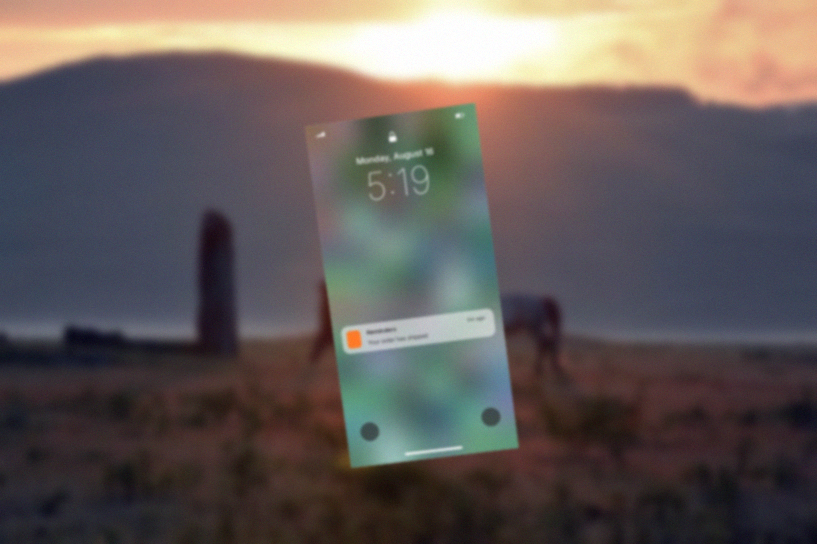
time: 5:19
